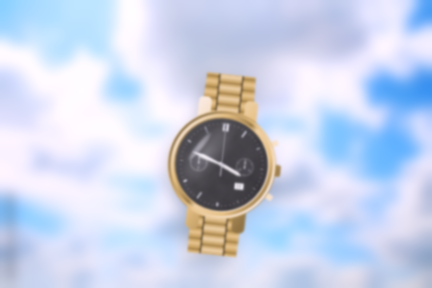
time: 3:48
